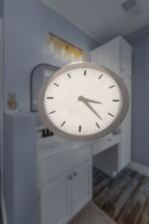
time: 3:23
